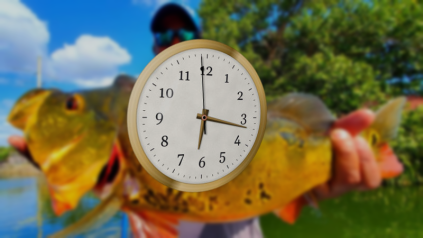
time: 6:16:59
